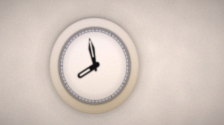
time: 7:58
